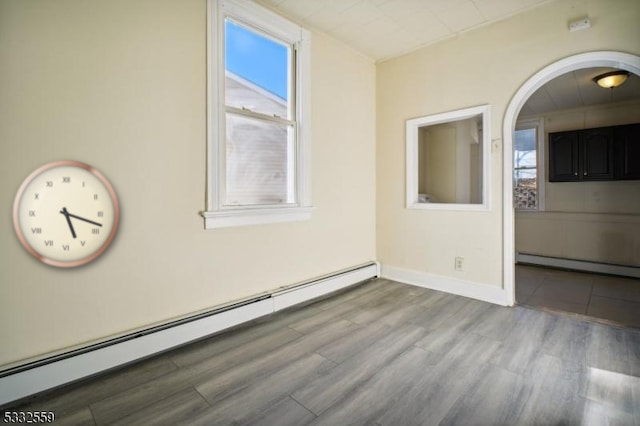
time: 5:18
